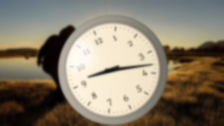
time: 9:18
